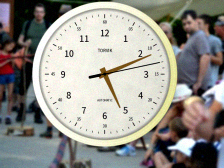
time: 5:11:13
